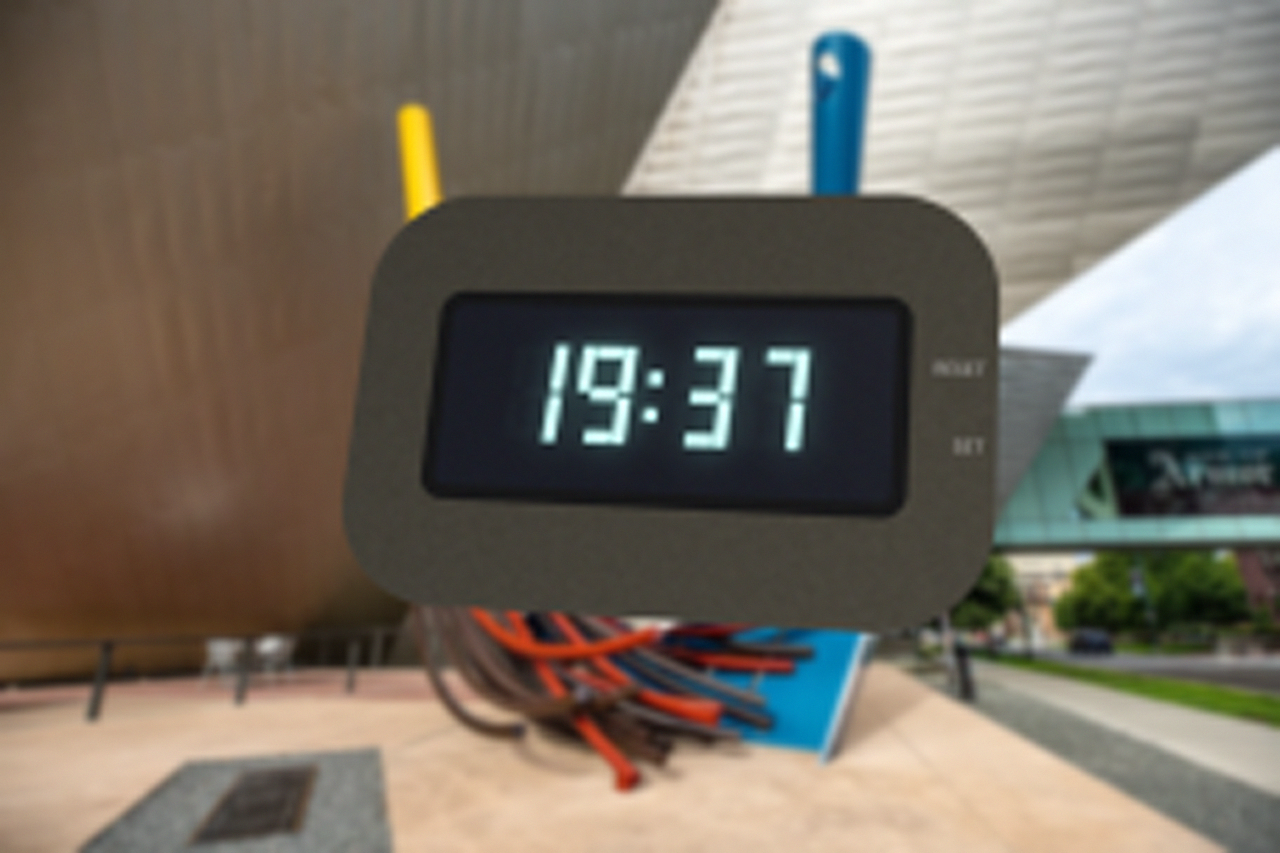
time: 19:37
